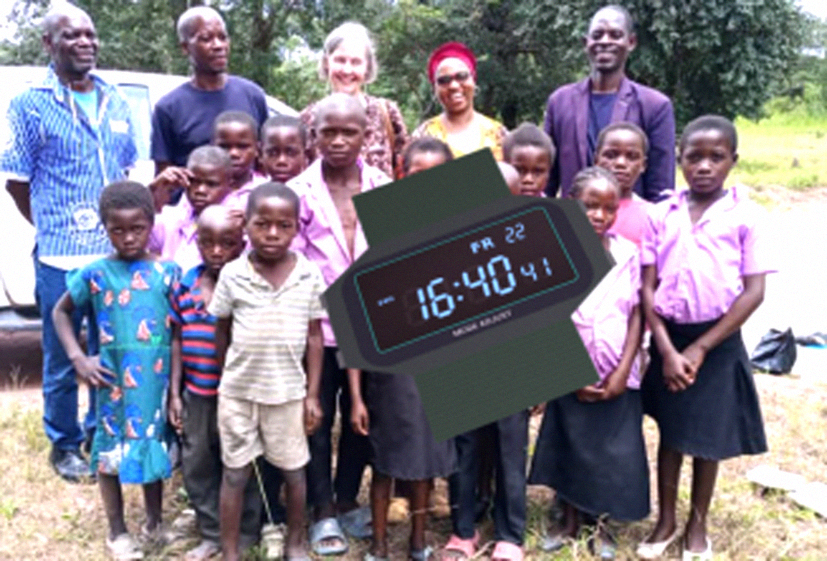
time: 16:40:41
